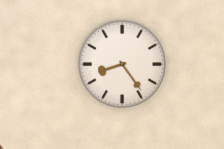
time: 8:24
